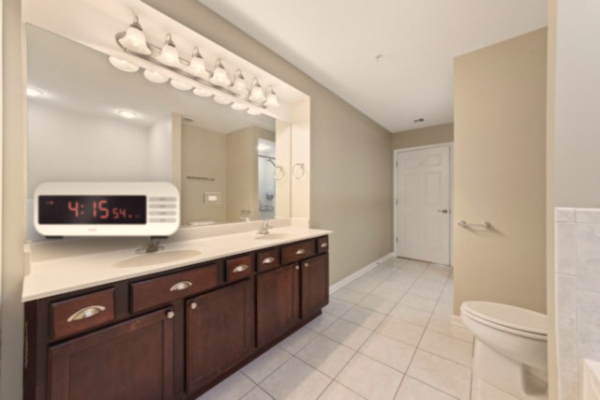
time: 4:15
